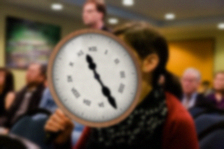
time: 11:26
